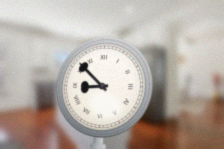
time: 8:52
